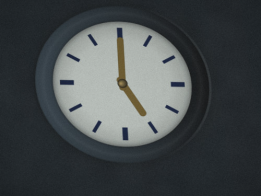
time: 5:00
